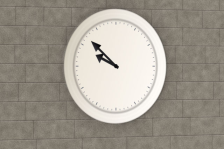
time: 9:52
